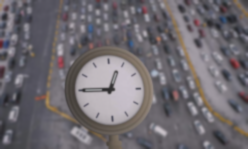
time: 12:45
